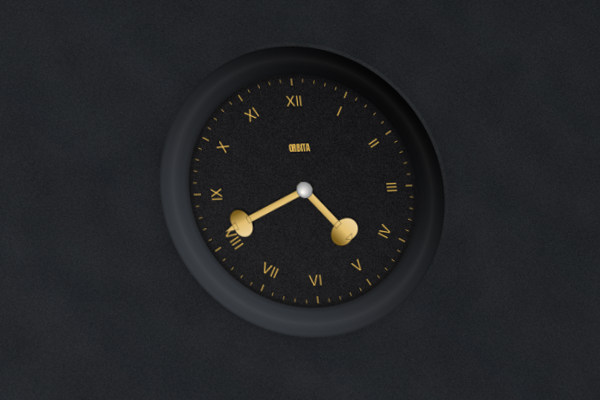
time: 4:41
